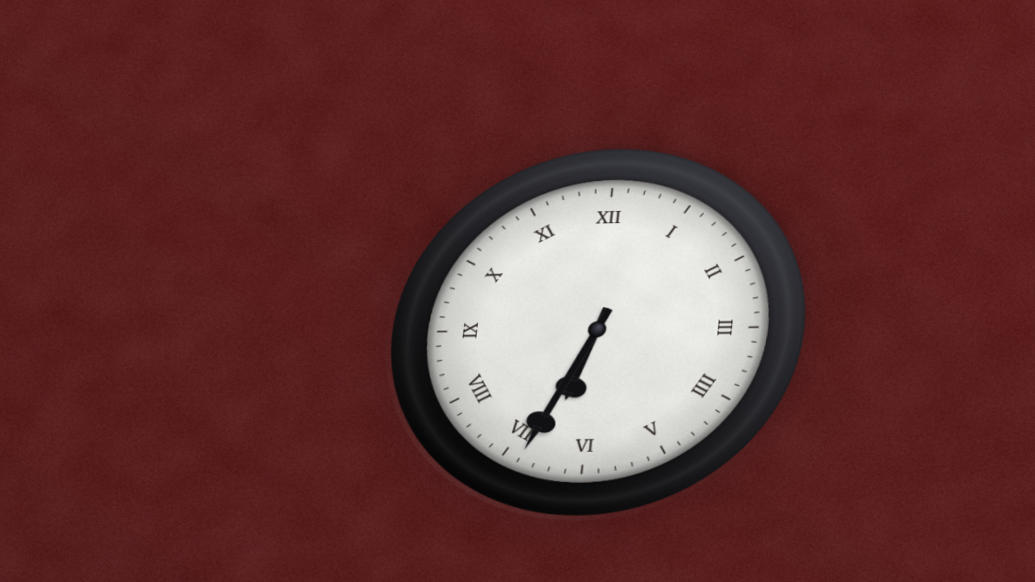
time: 6:34
